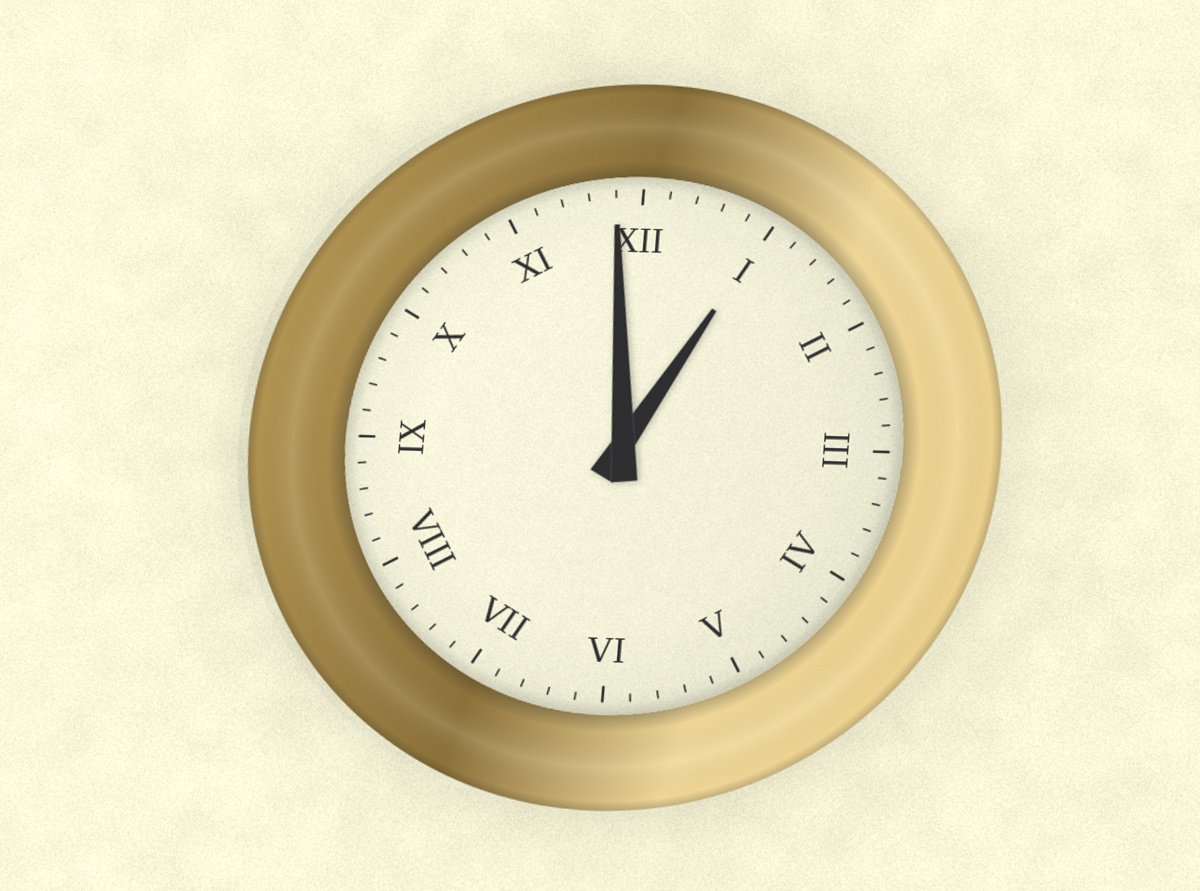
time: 12:59
